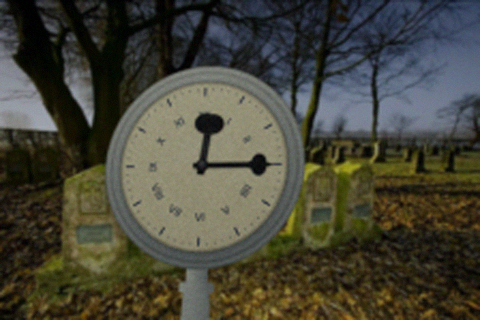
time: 12:15
